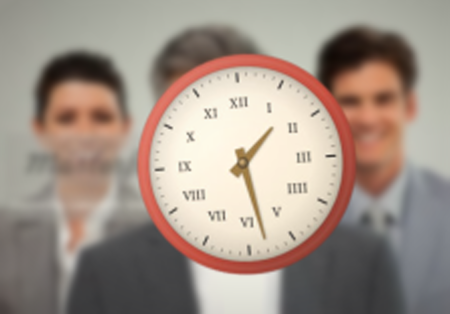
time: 1:28
